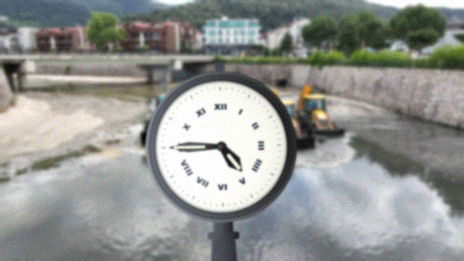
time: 4:45
